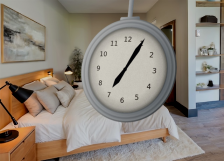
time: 7:05
